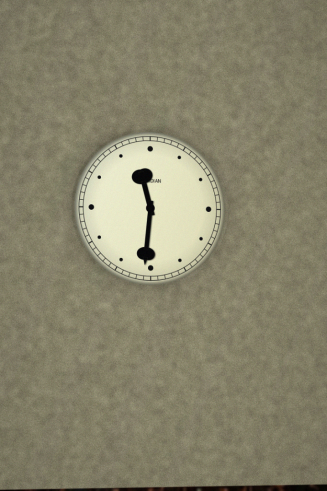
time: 11:31
